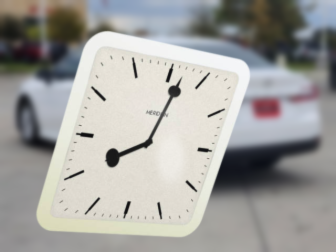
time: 8:02
